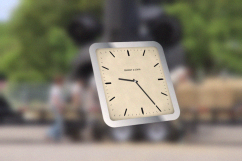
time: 9:25
